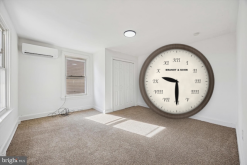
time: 9:30
